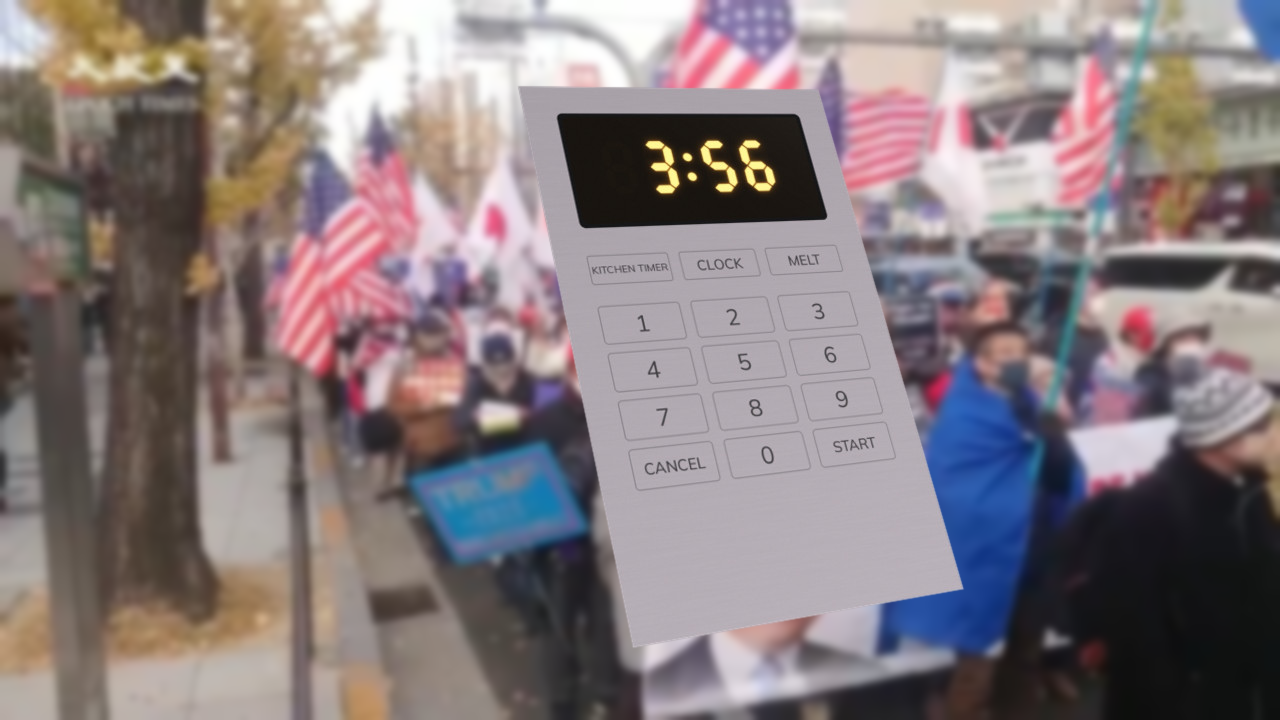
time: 3:56
